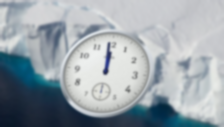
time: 11:59
